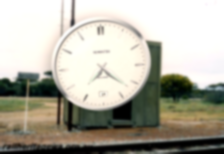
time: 7:22
